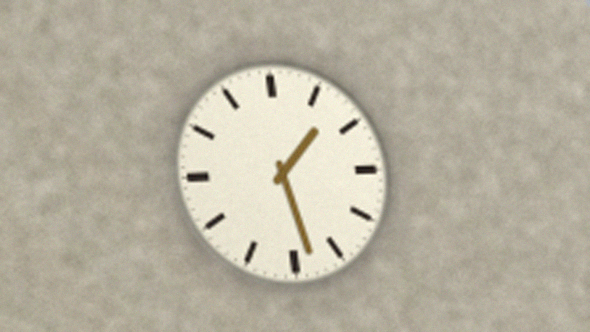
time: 1:28
